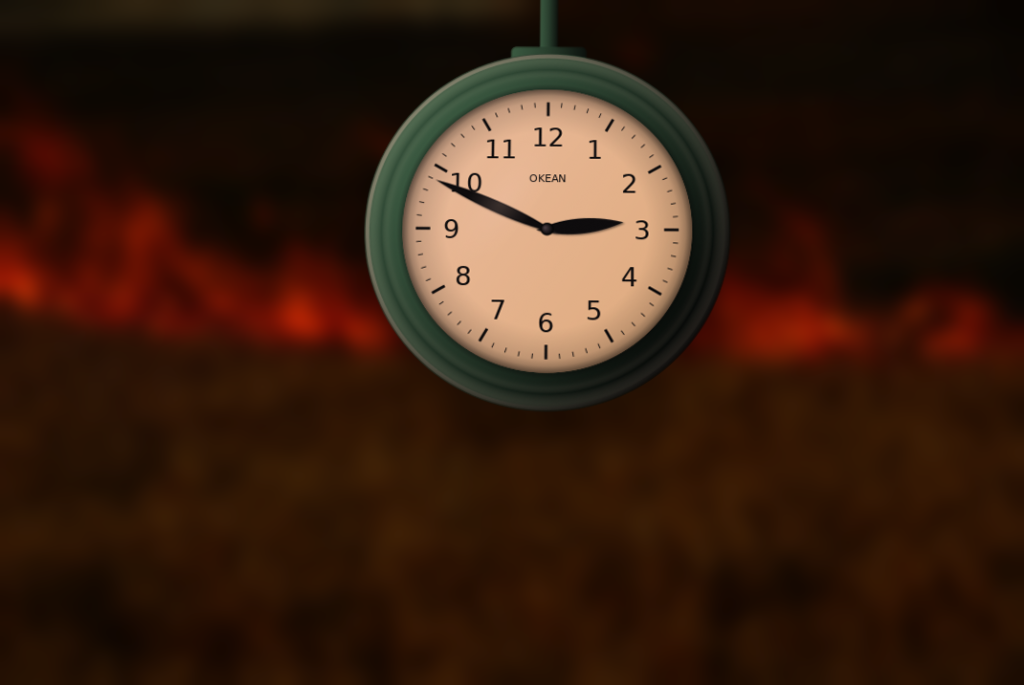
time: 2:49
